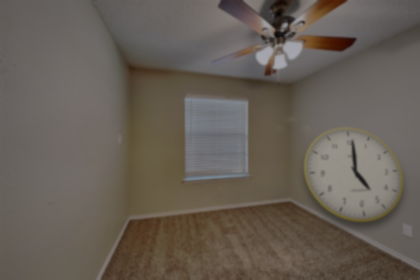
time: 5:01
